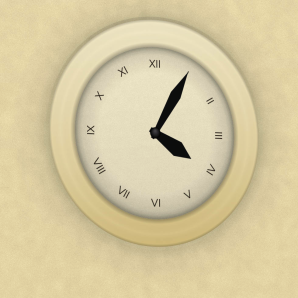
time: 4:05
